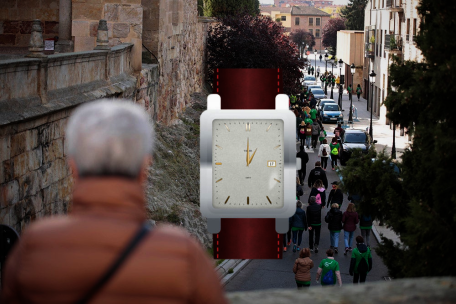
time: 1:00
